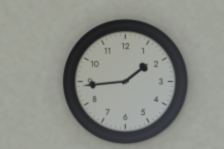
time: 1:44
